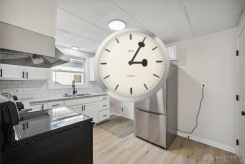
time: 3:05
